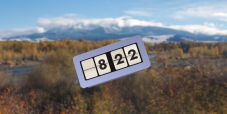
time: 8:22
